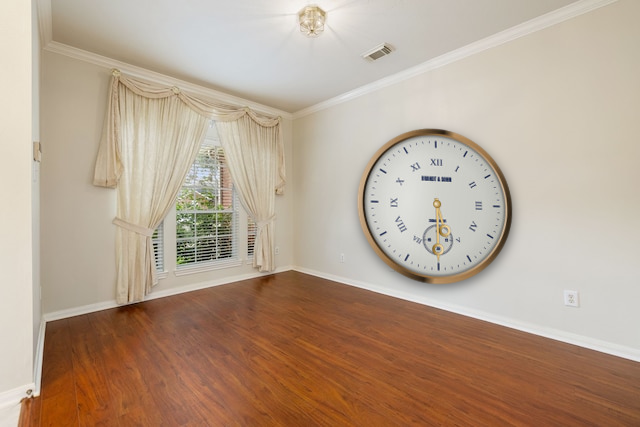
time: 5:30
